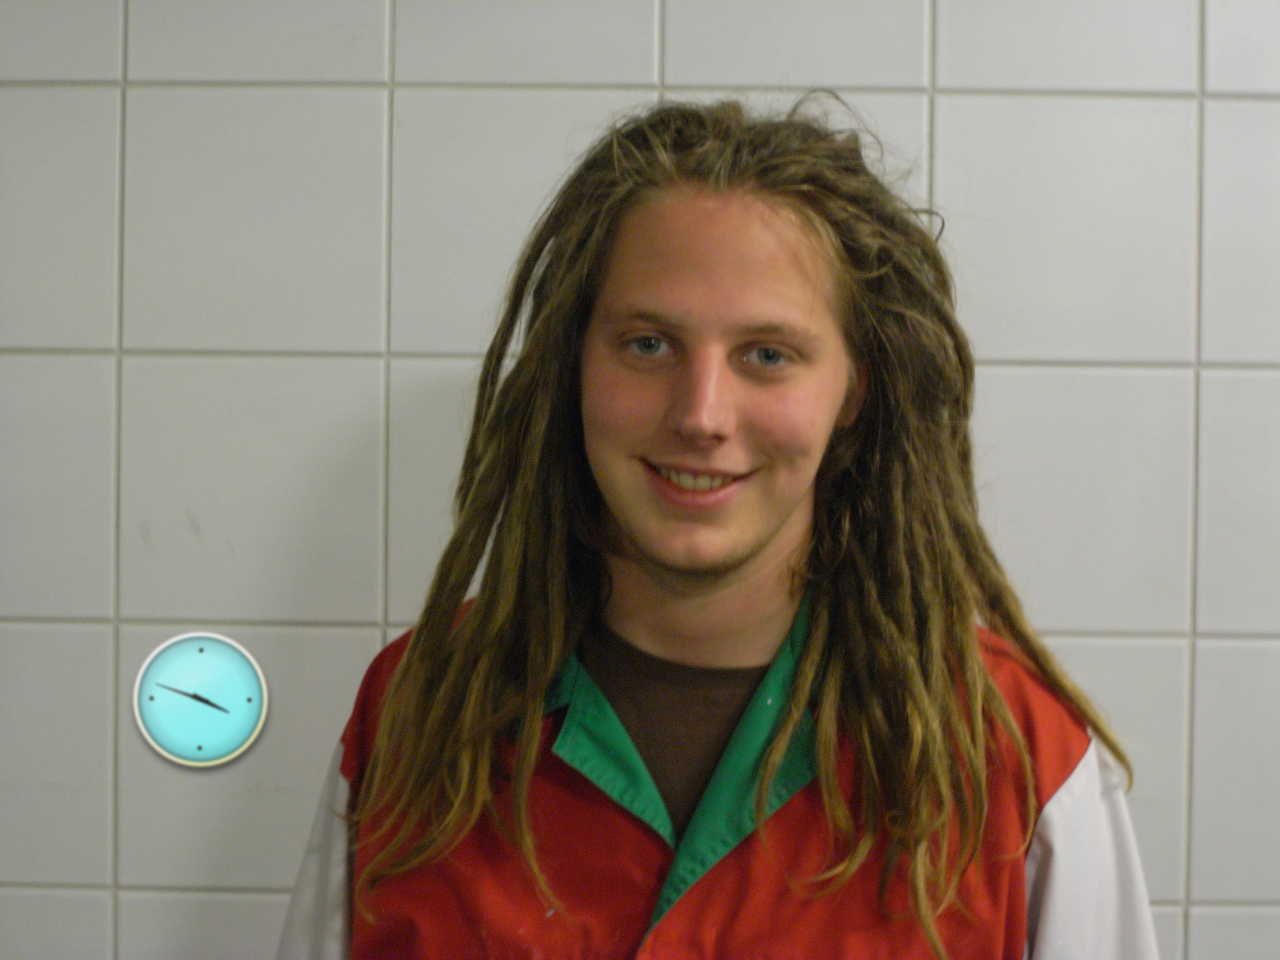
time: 3:48
